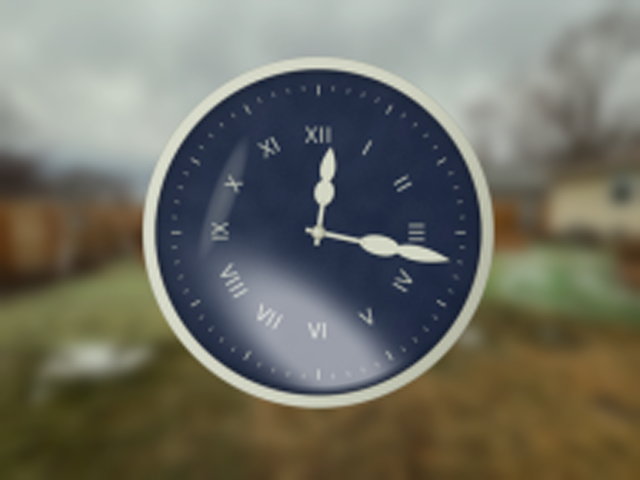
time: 12:17
